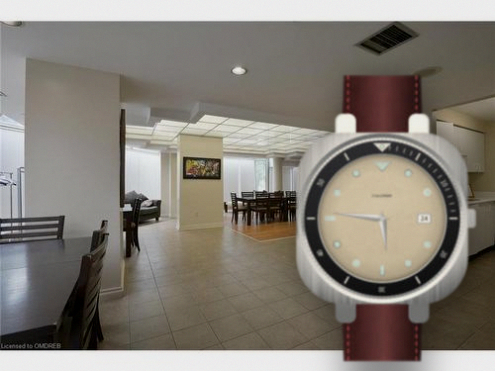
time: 5:46
